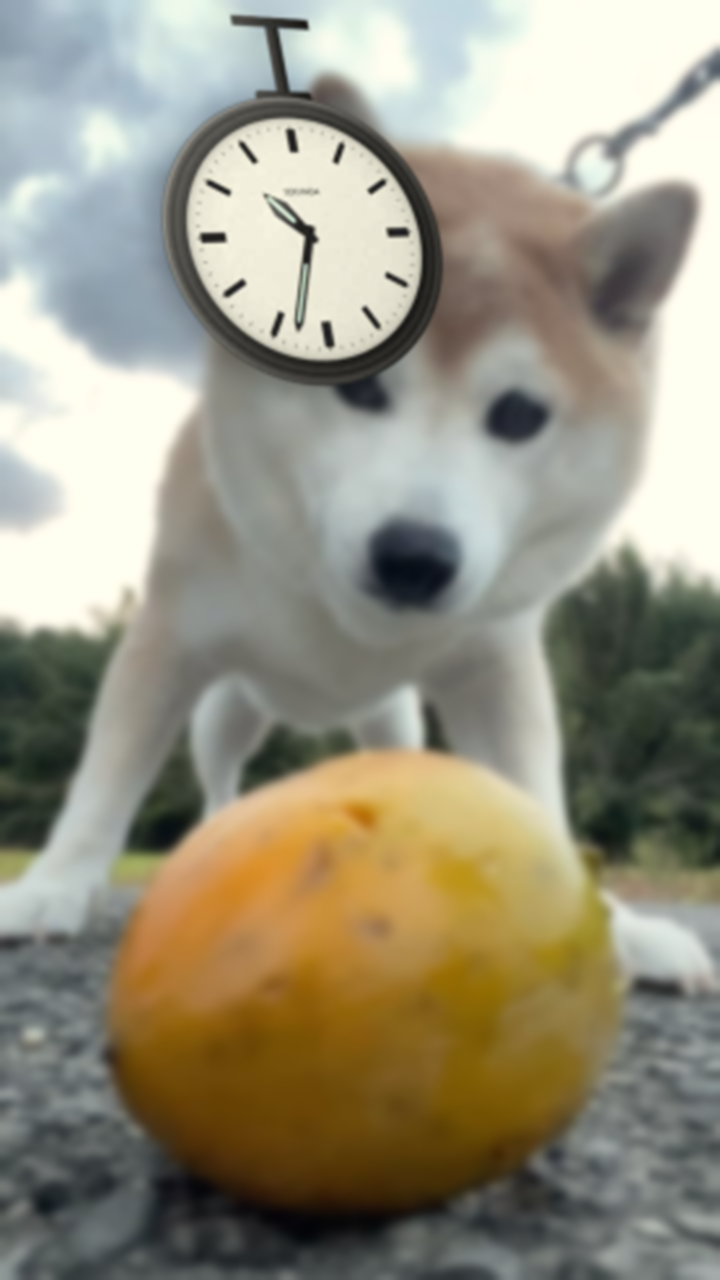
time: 10:33
